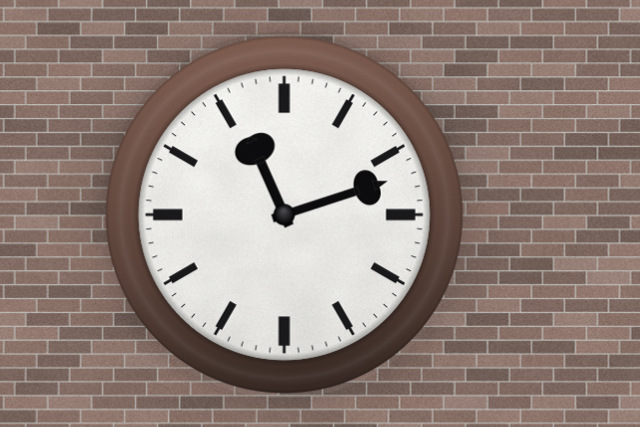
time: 11:12
